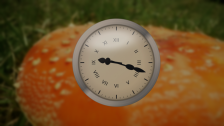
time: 9:18
